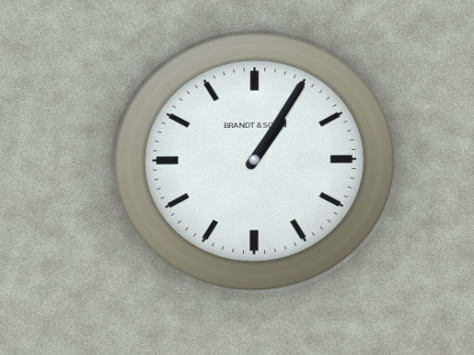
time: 1:05
